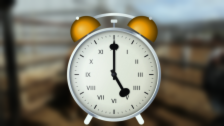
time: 5:00
